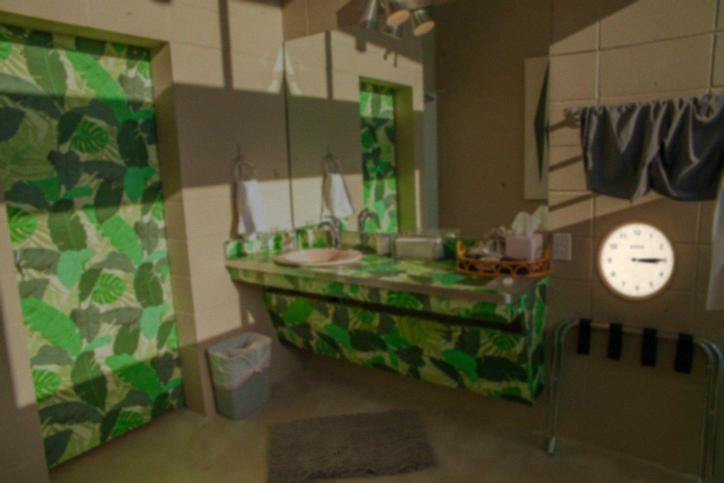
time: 3:15
